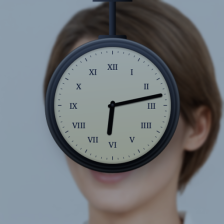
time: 6:13
